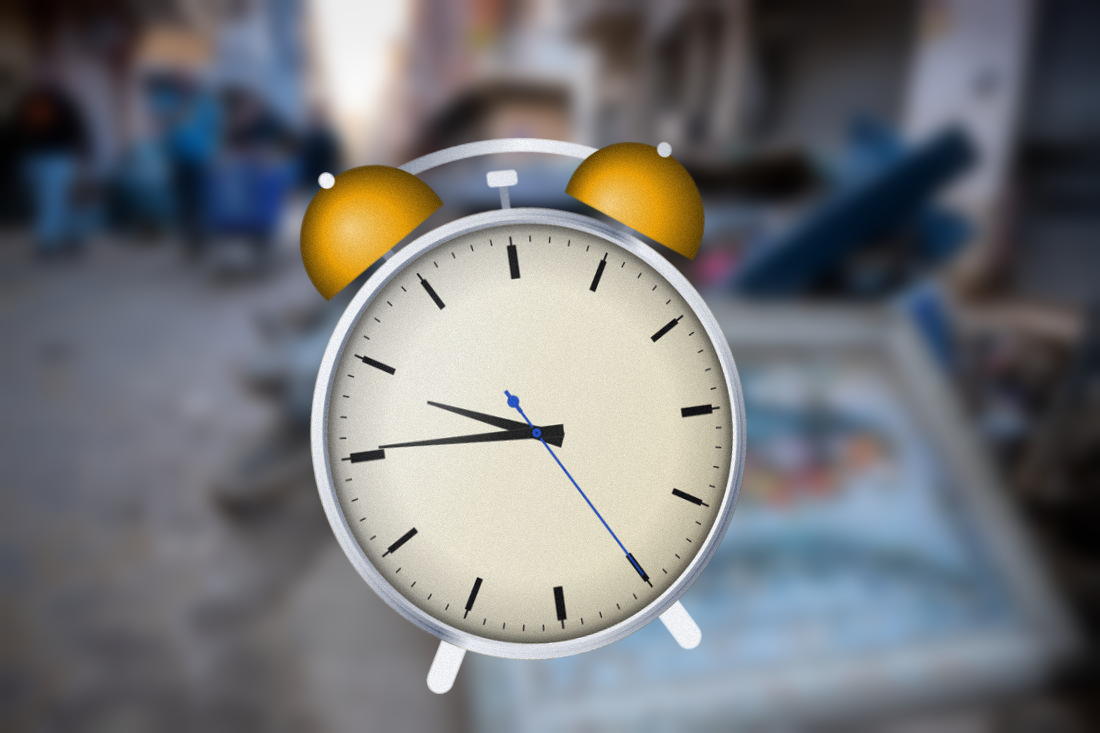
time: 9:45:25
